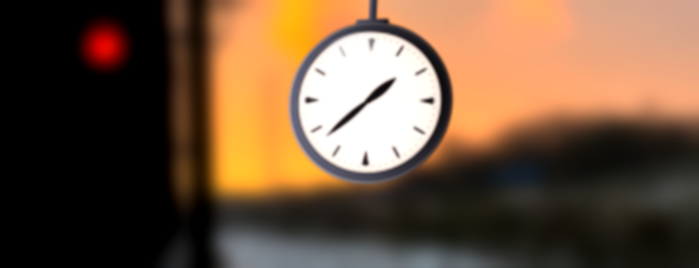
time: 1:38
